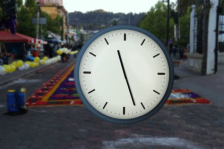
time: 11:27
